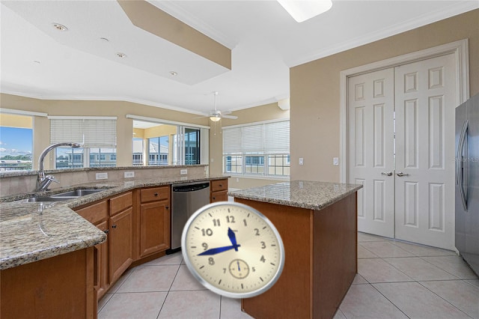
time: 11:43
